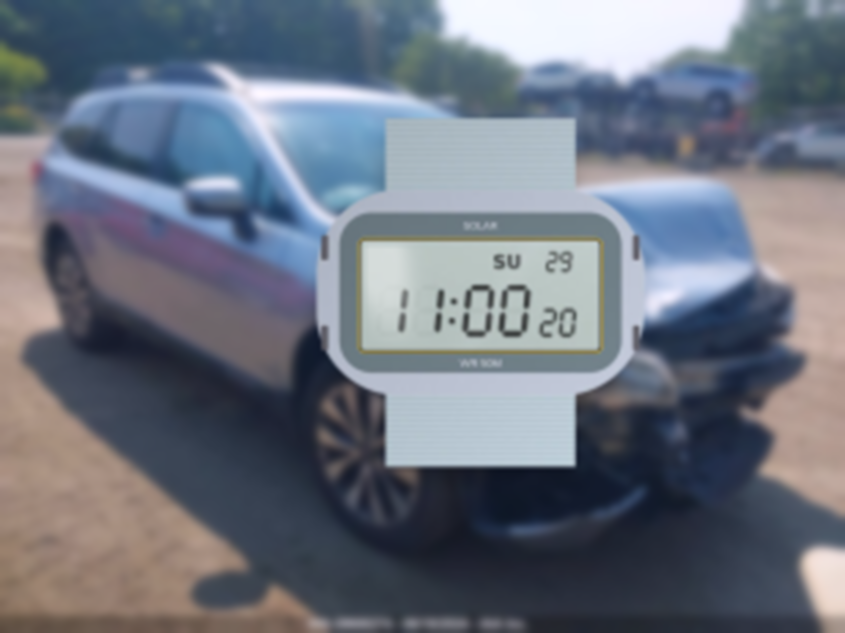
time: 11:00:20
